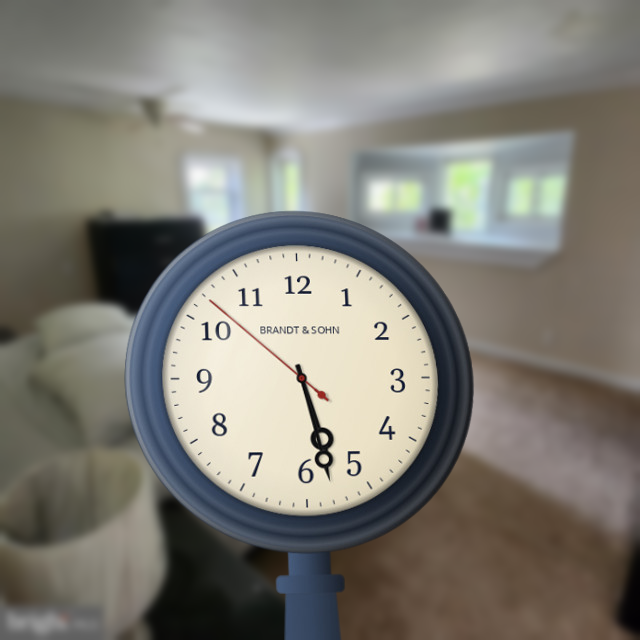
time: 5:27:52
